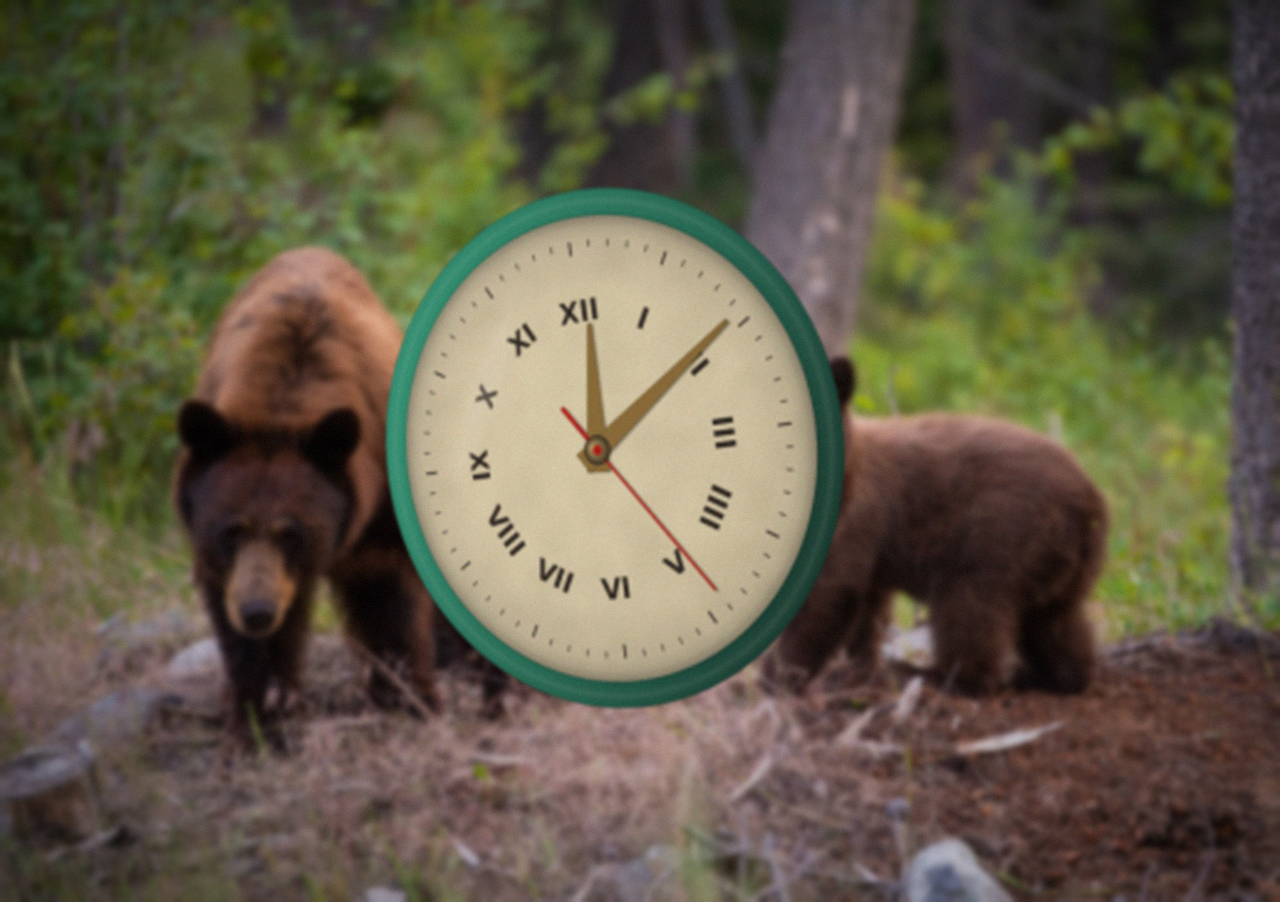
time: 12:09:24
